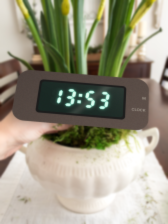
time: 13:53
